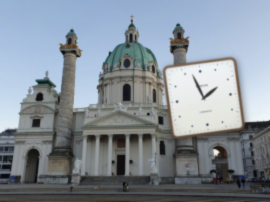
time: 1:57
